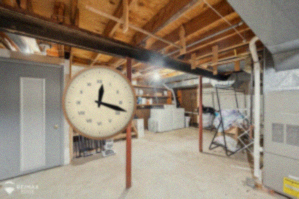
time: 12:18
